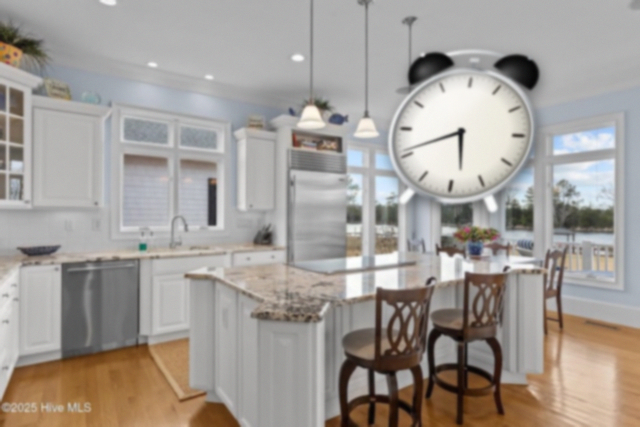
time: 5:41
